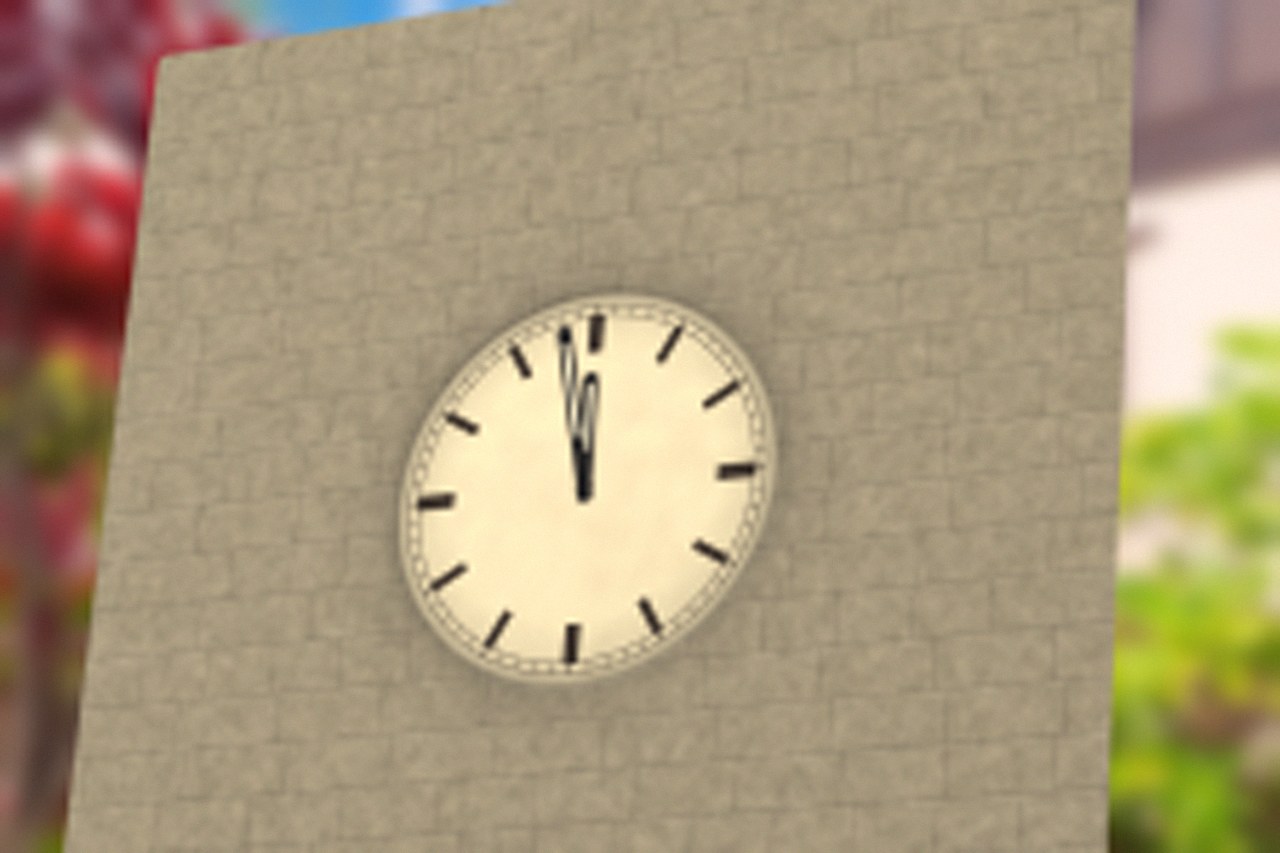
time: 11:58
